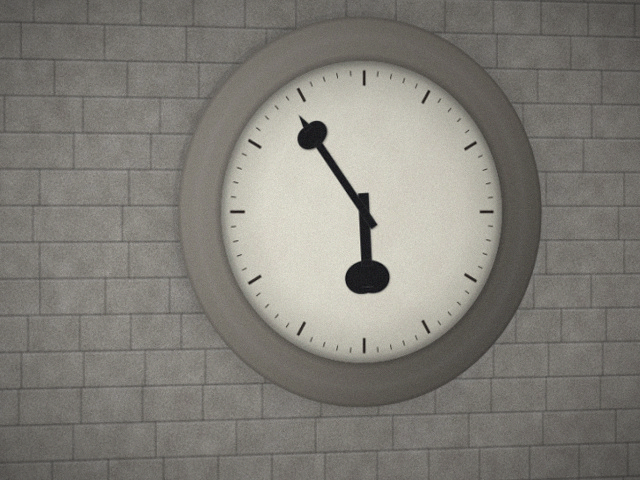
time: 5:54
